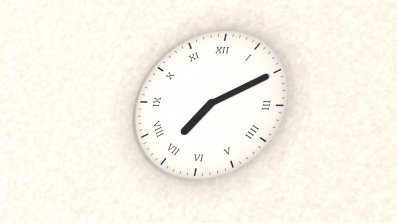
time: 7:10
